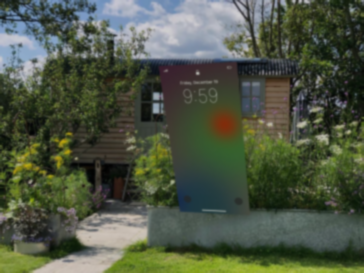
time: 9:59
